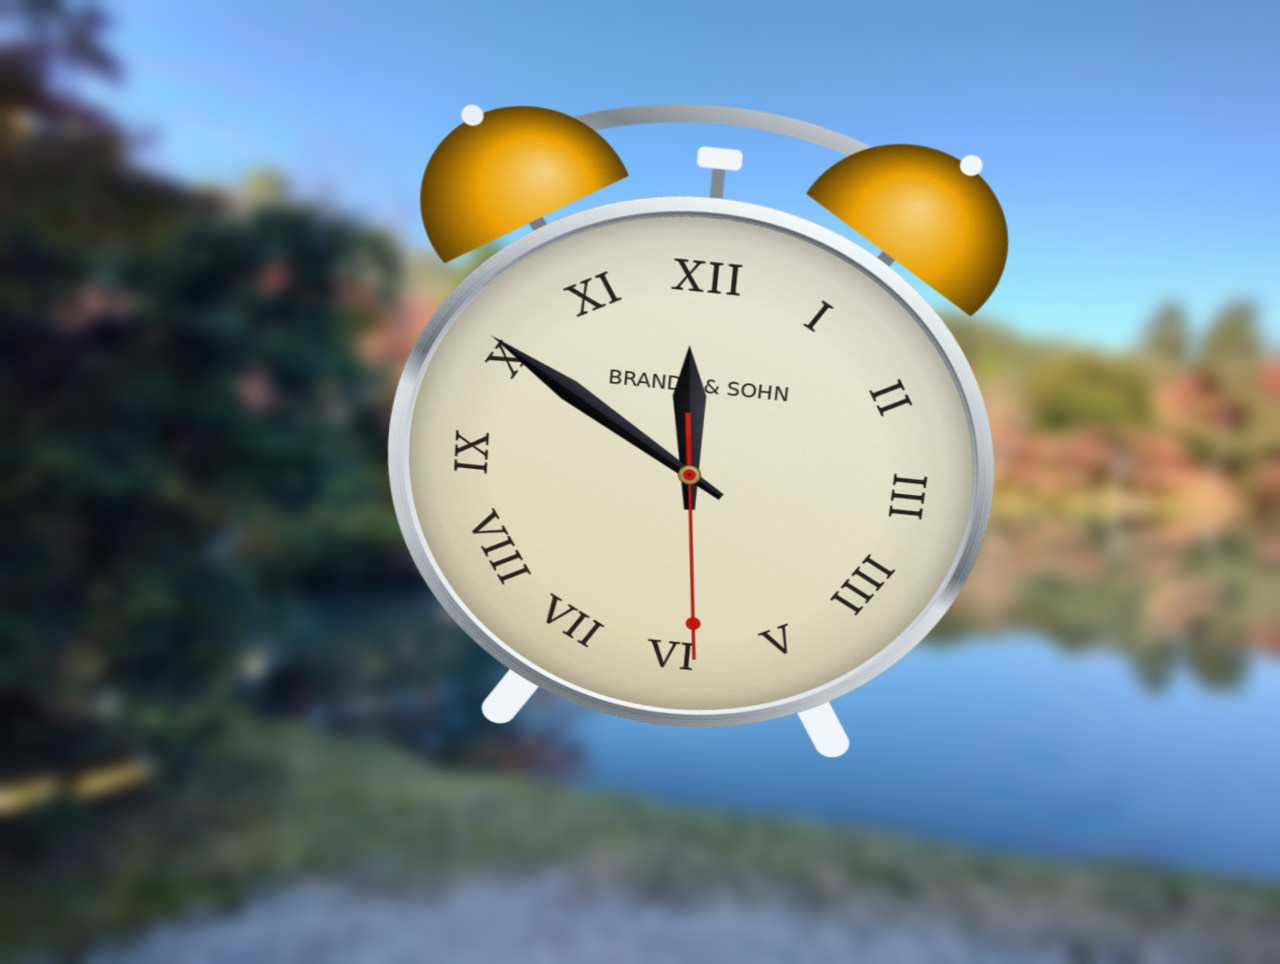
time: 11:50:29
